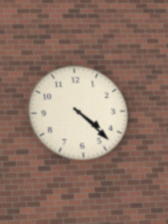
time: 4:23
